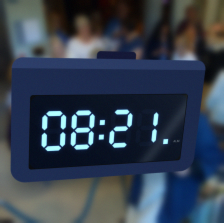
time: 8:21
